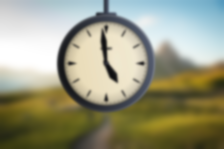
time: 4:59
